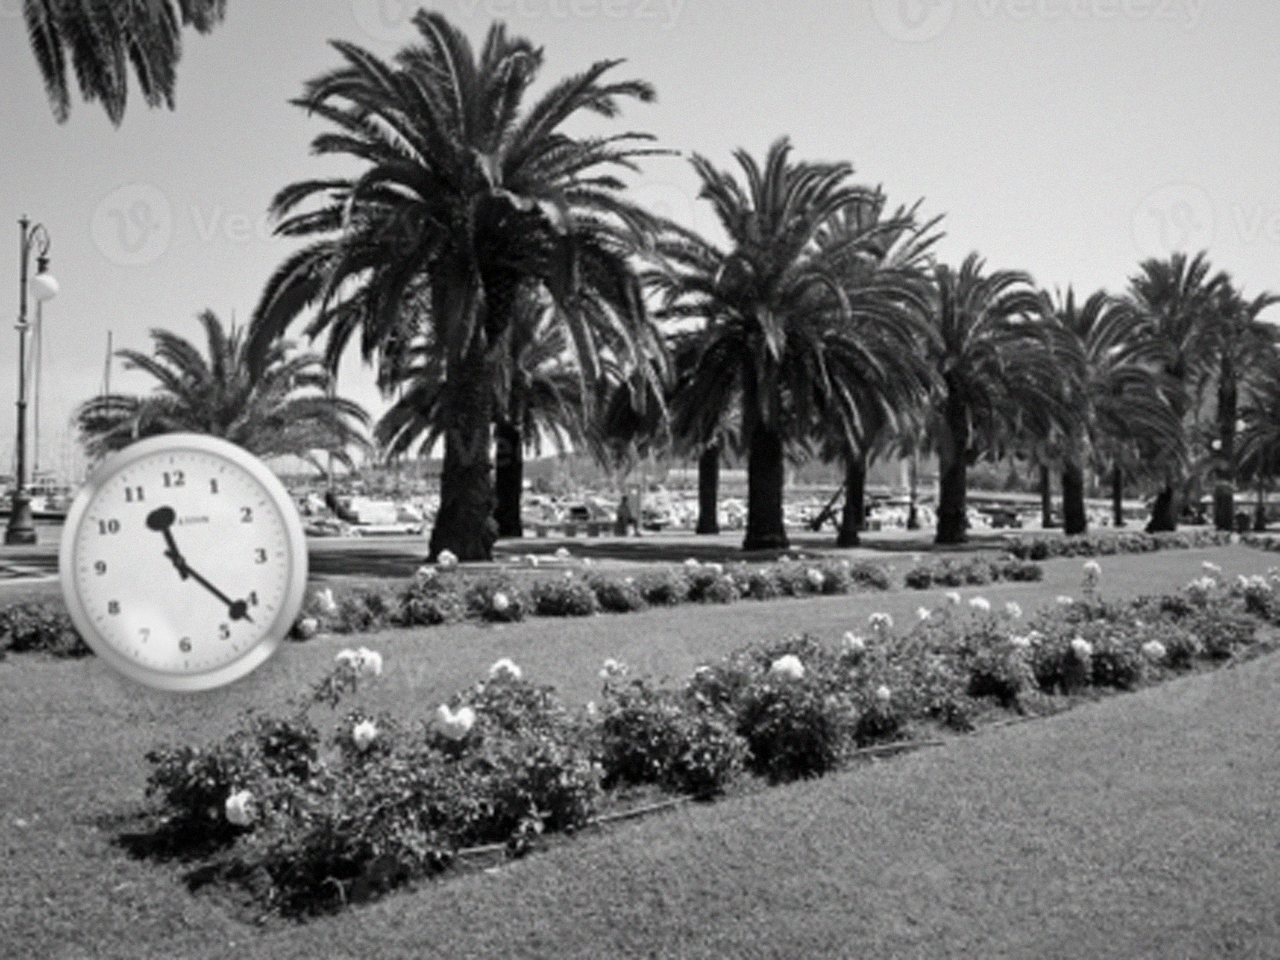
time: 11:22
